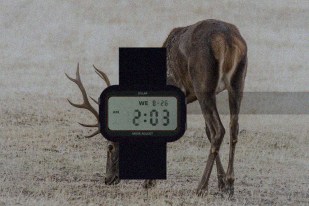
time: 2:03
